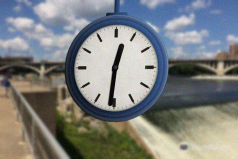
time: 12:31
